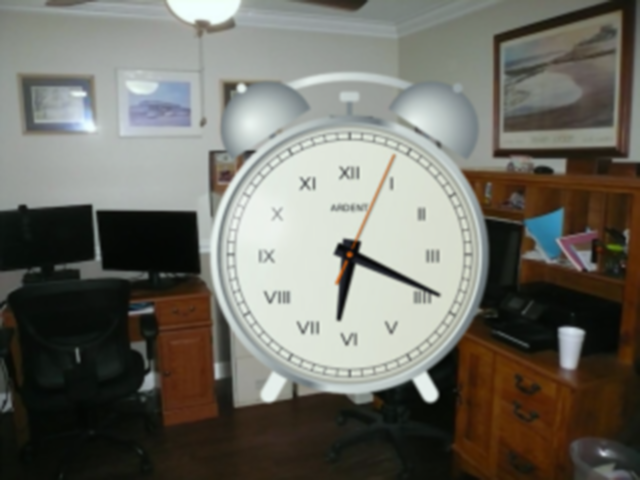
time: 6:19:04
